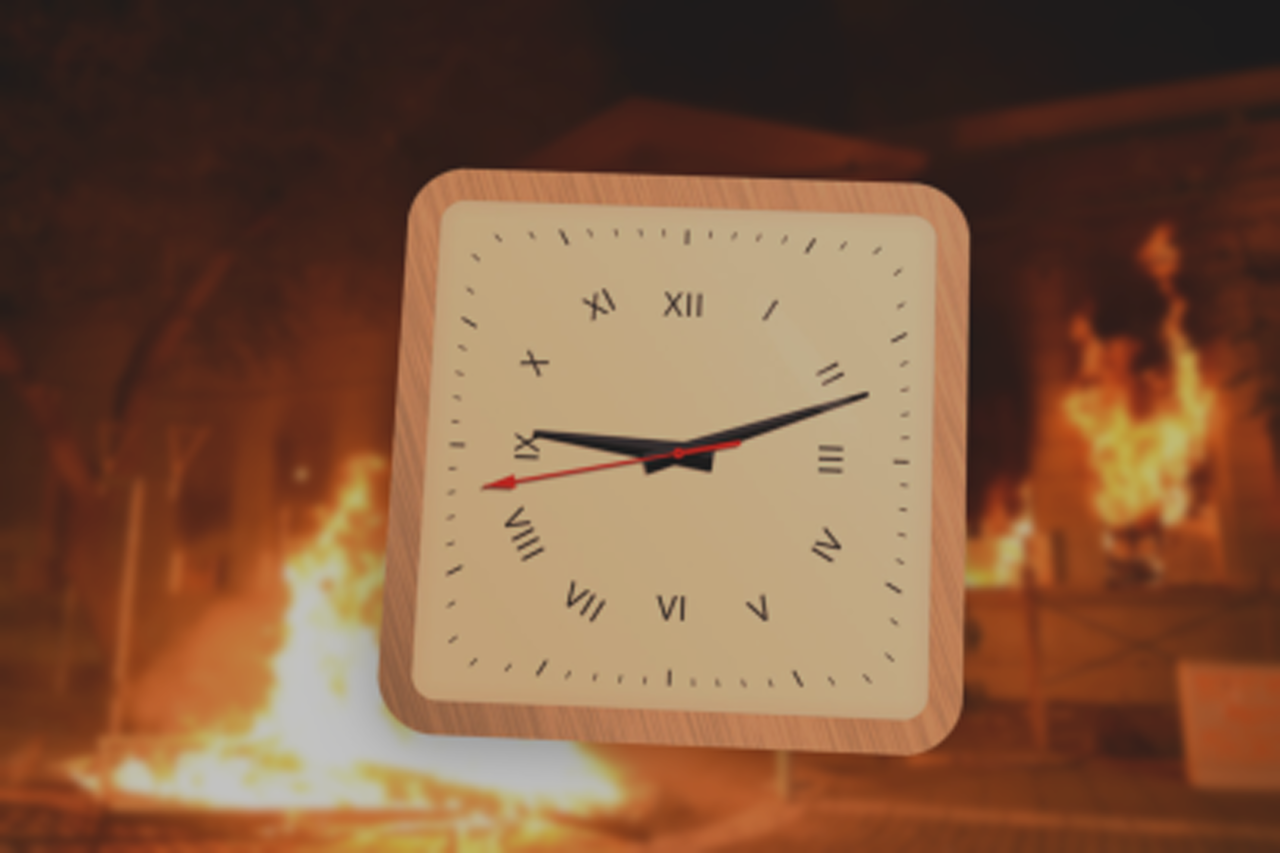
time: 9:11:43
